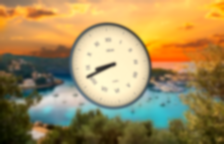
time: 8:42
